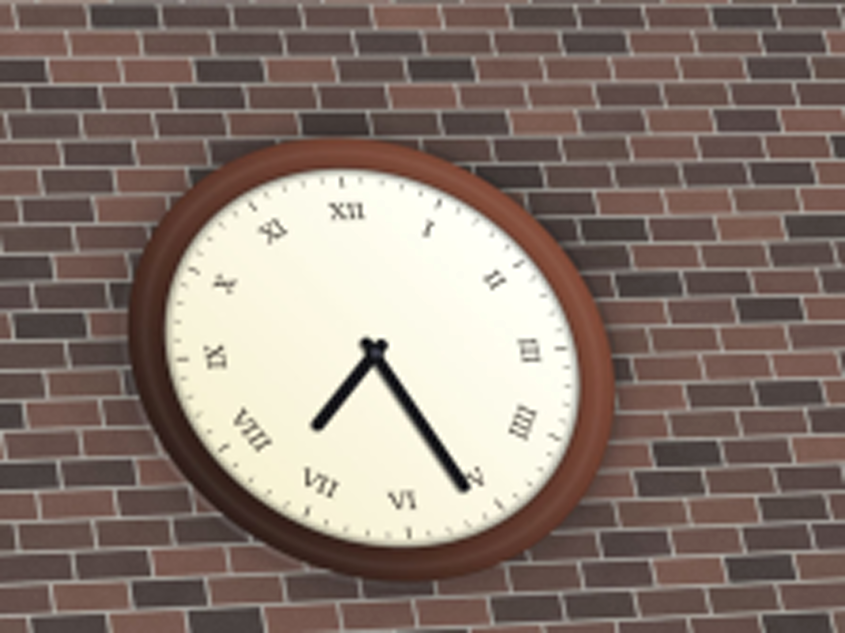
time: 7:26
